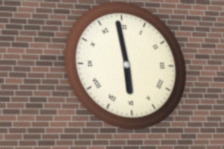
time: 5:59
